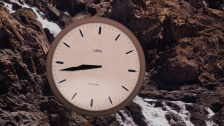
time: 8:43
